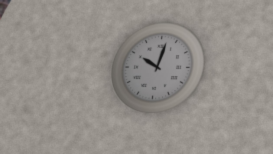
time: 10:02
